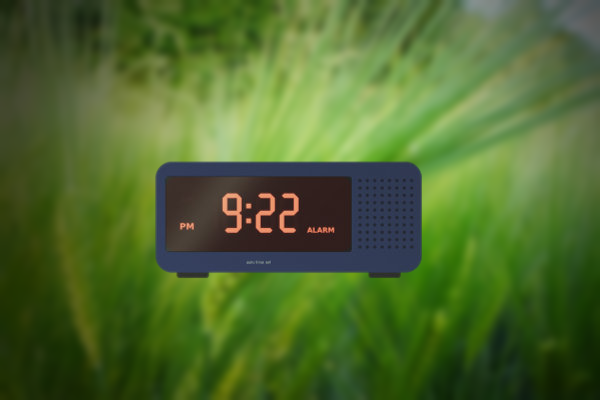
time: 9:22
